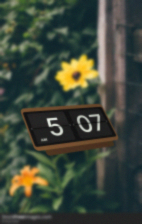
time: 5:07
